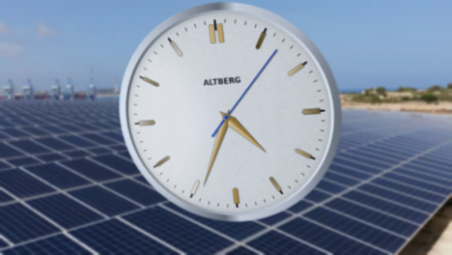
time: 4:34:07
